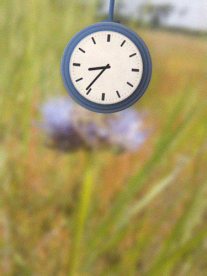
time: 8:36
